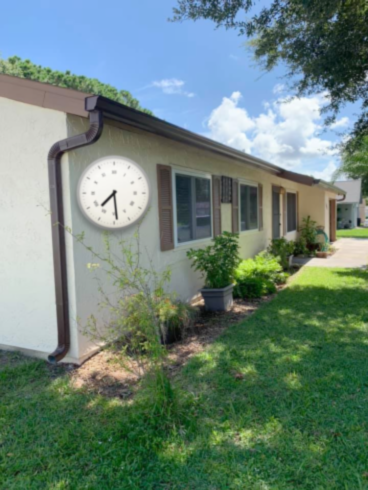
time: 7:29
